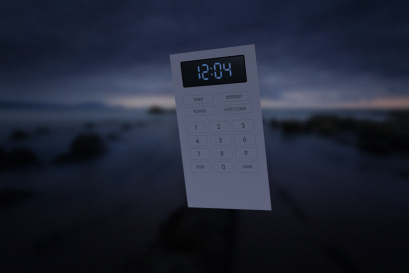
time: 12:04
